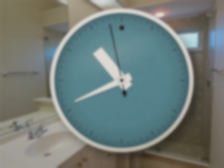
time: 10:40:58
